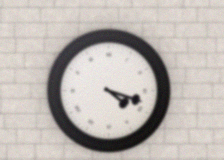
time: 4:18
